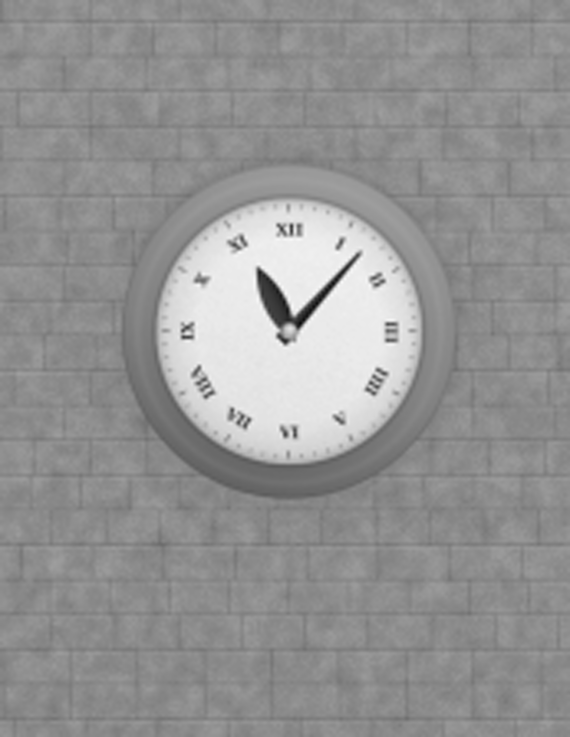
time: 11:07
